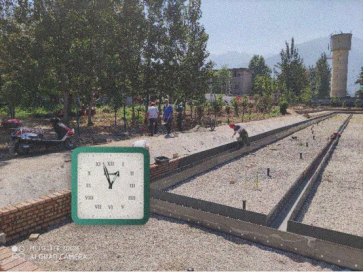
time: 12:57
